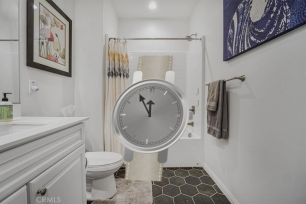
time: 11:55
